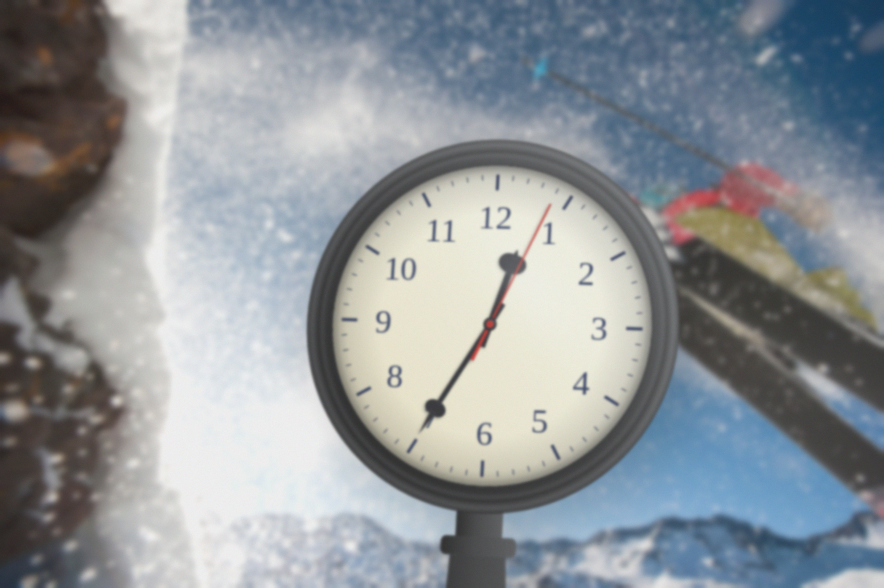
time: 12:35:04
